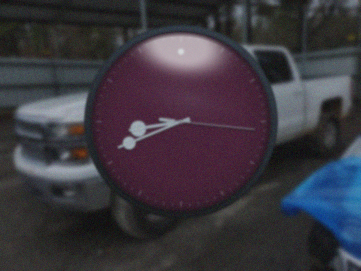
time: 8:41:16
